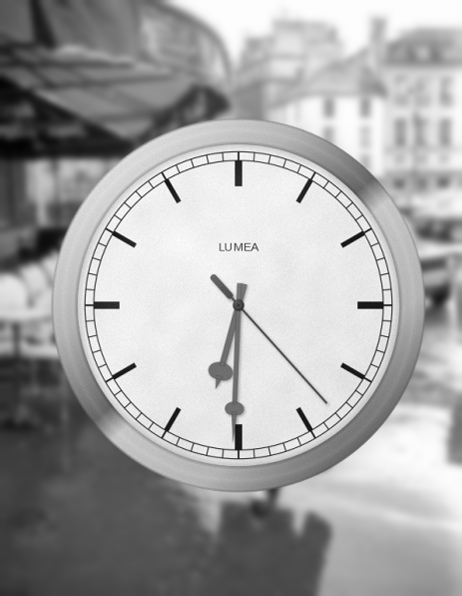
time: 6:30:23
